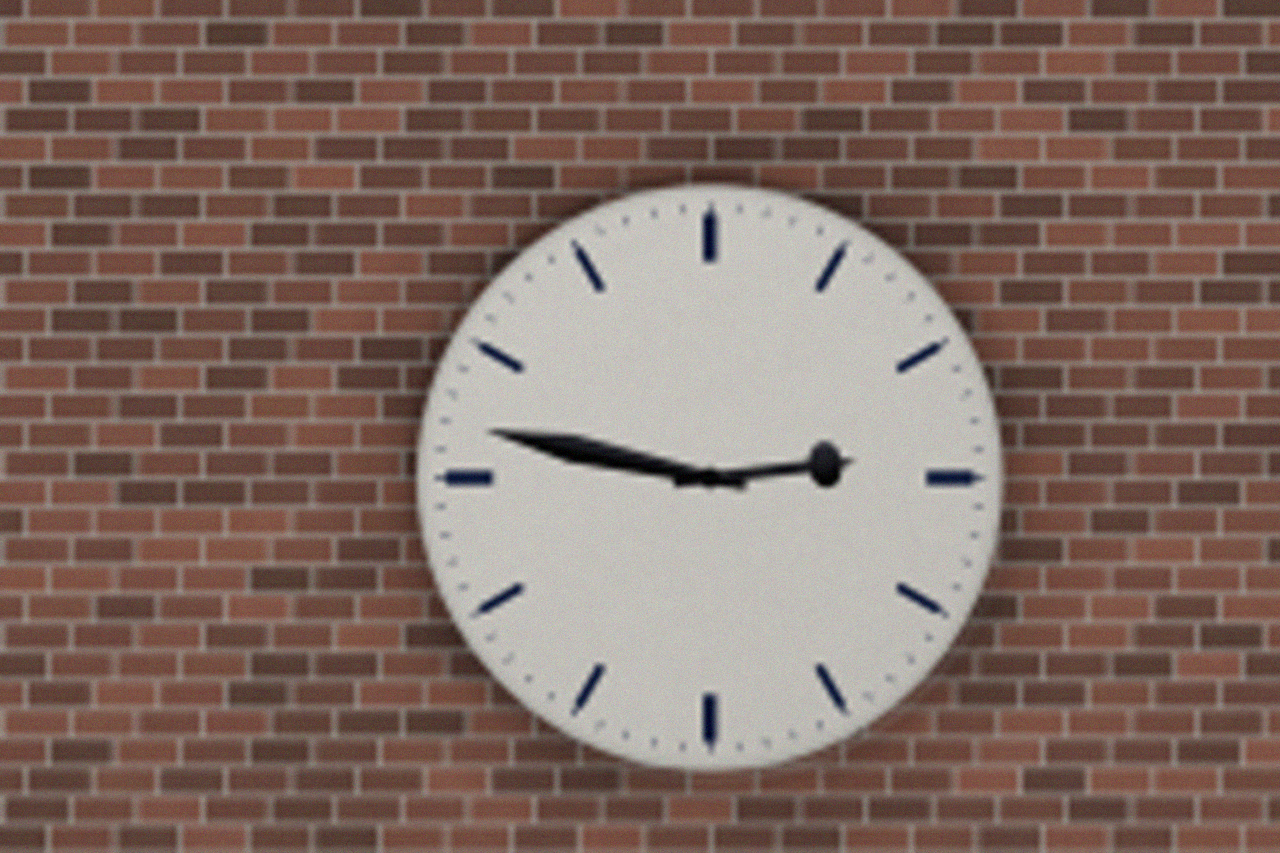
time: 2:47
